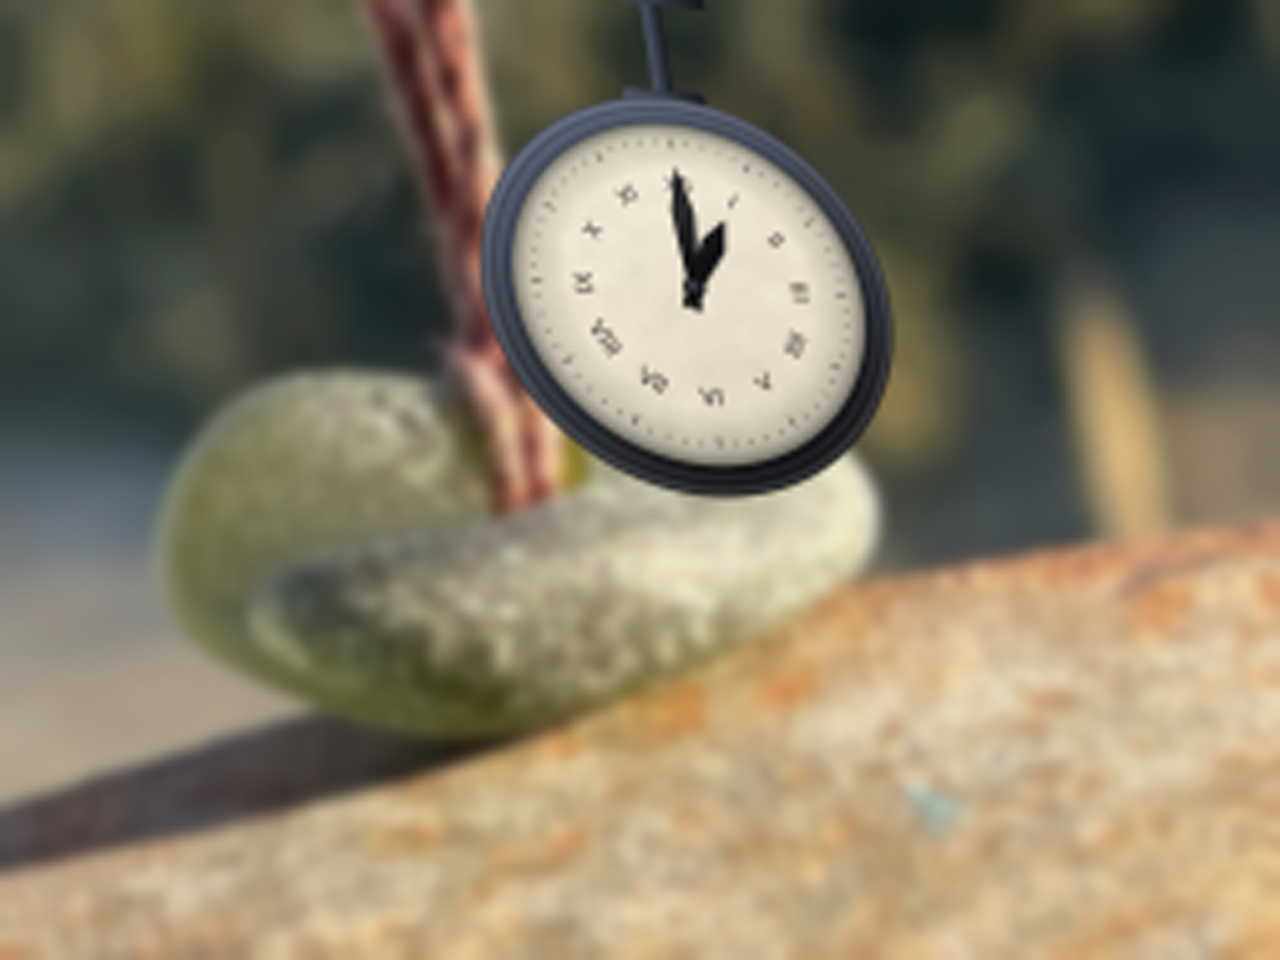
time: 1:00
